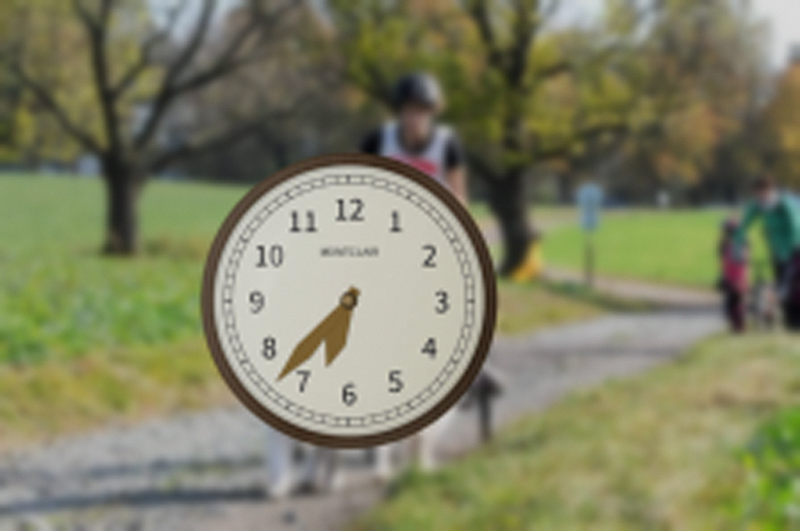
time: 6:37
